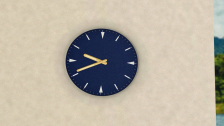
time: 9:41
